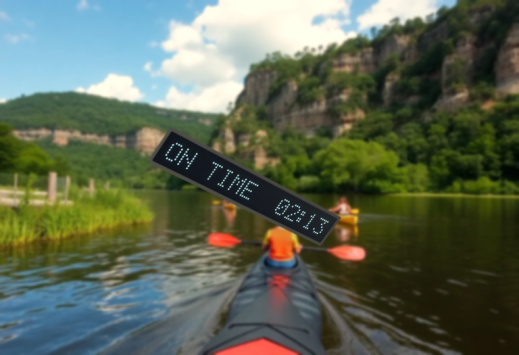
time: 2:13
